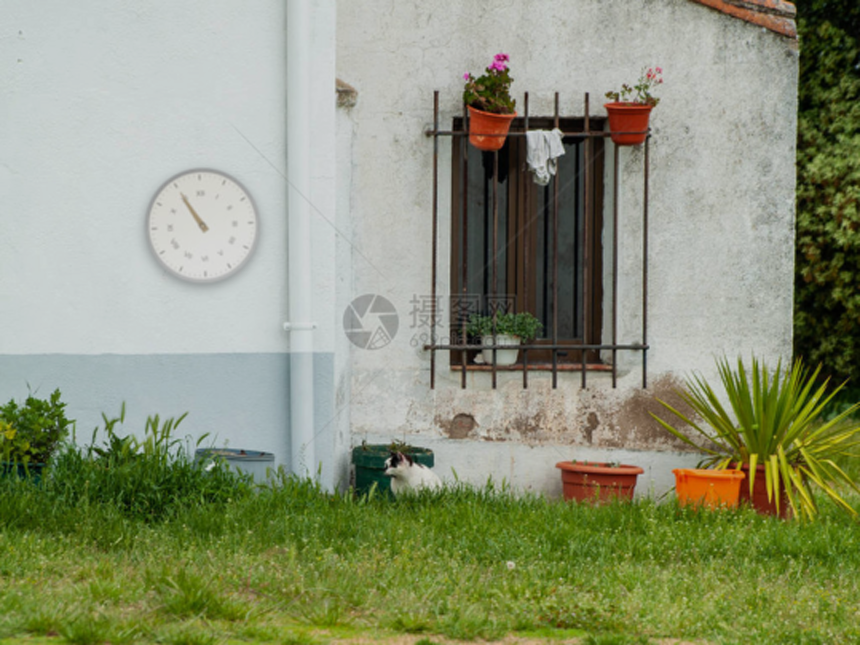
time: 10:55
